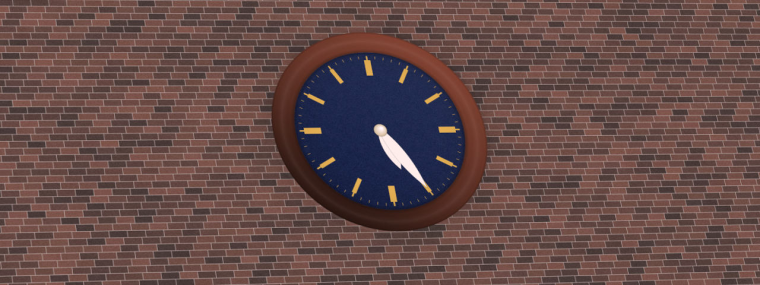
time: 5:25
